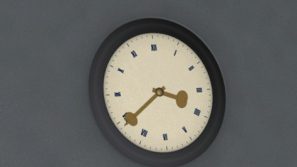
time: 3:39
